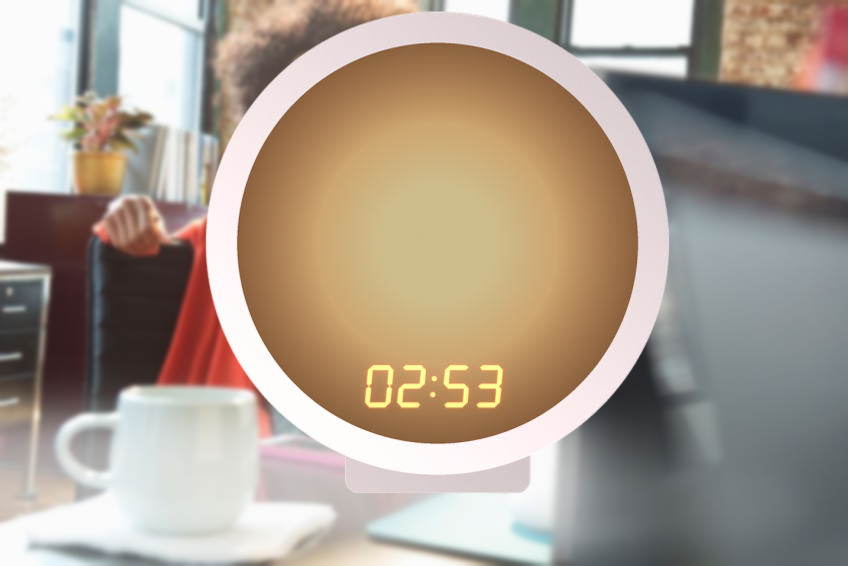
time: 2:53
